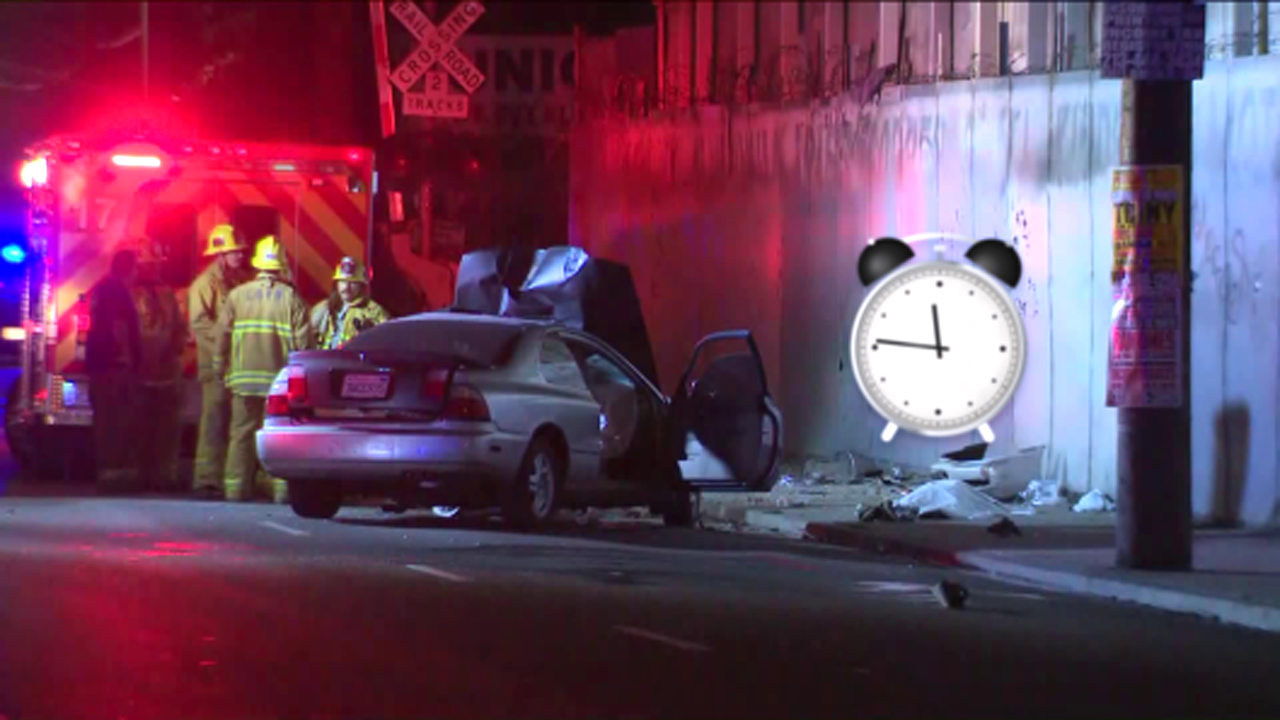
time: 11:46
